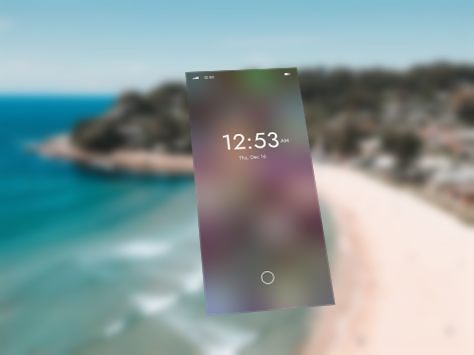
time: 12:53
